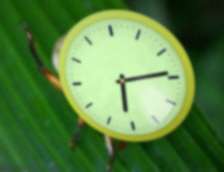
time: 6:14
